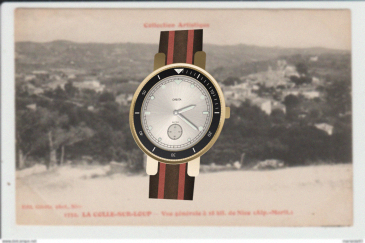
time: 2:21
